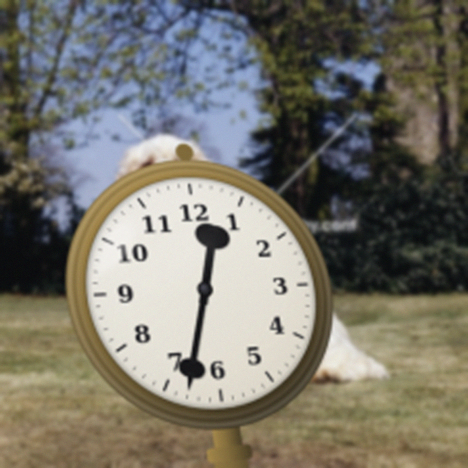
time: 12:33
